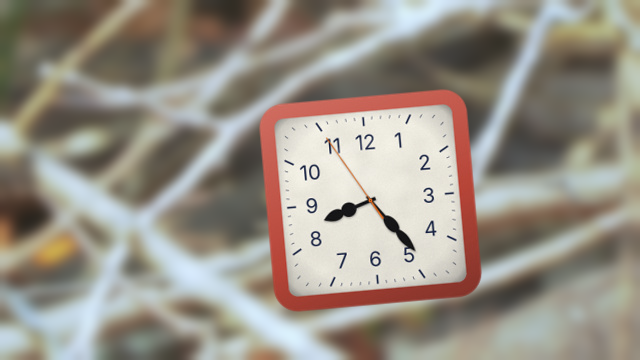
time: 8:23:55
